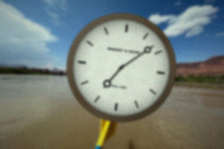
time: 7:08
